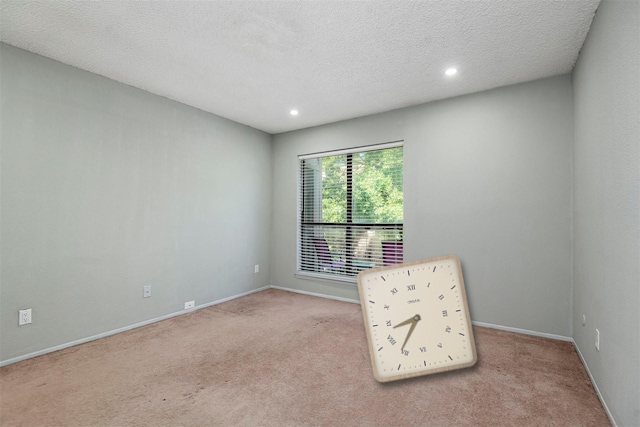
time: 8:36
